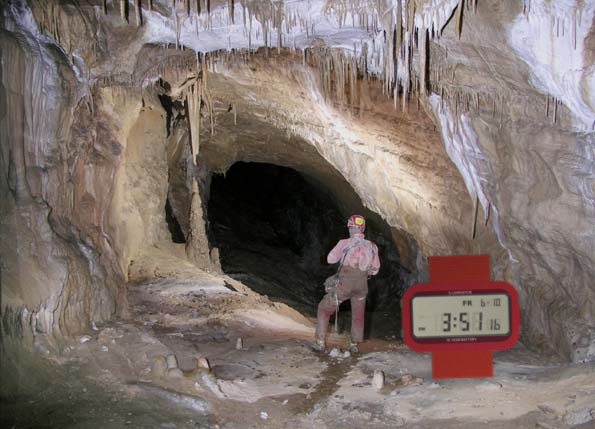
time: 3:51:16
